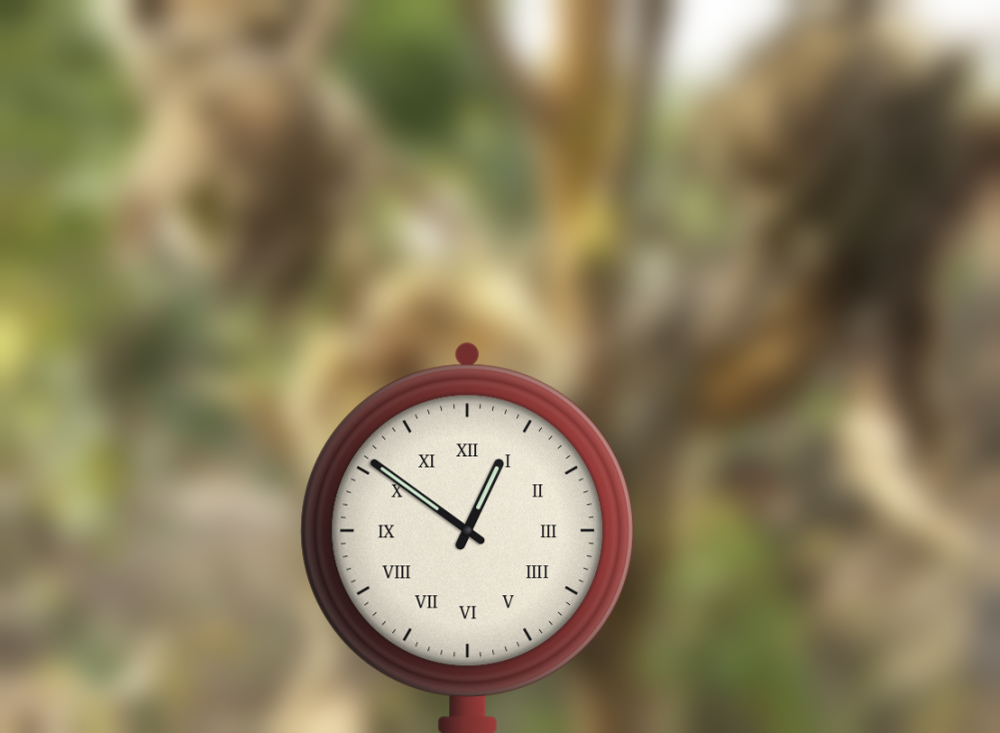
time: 12:51
